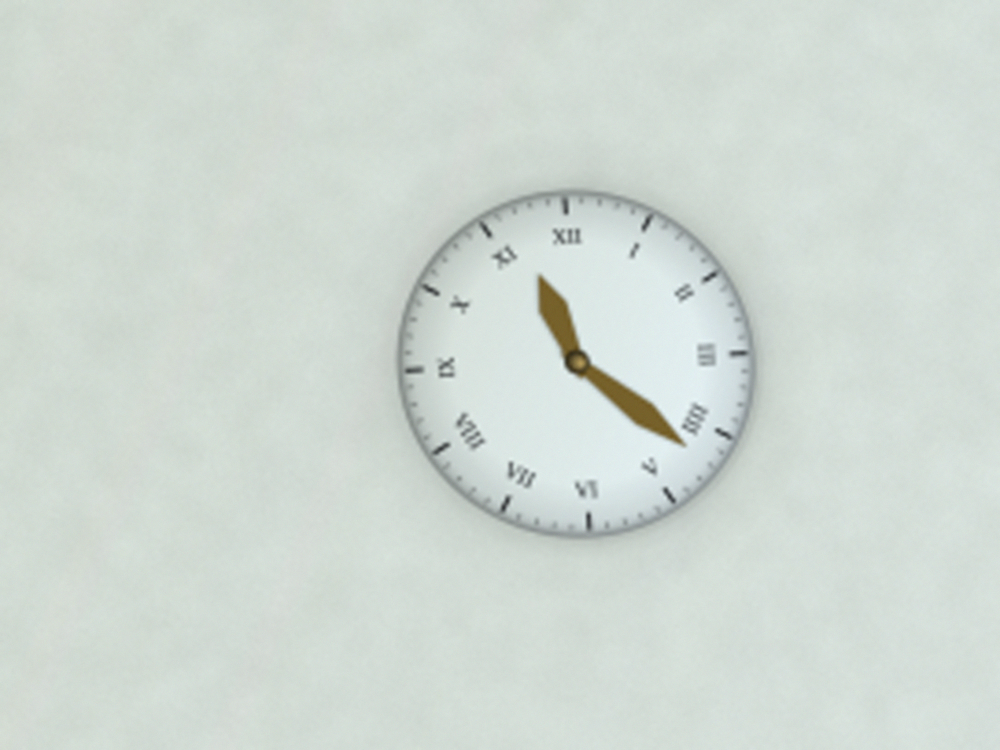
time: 11:22
